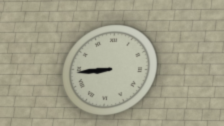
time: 8:44
